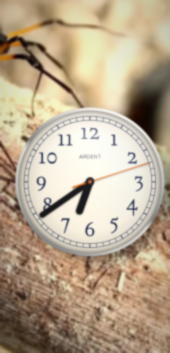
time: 6:39:12
